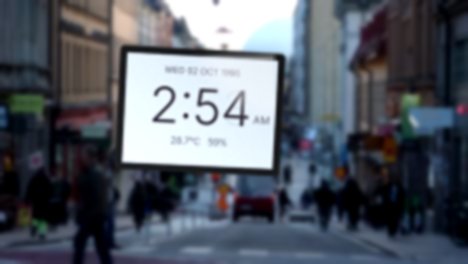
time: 2:54
